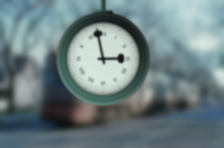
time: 2:58
